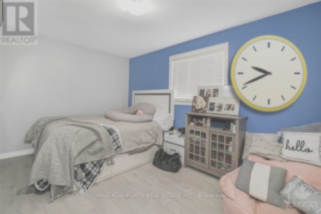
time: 9:41
